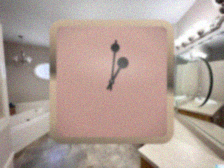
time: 1:01
